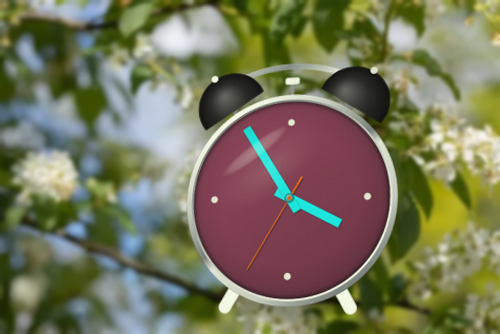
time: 3:54:35
